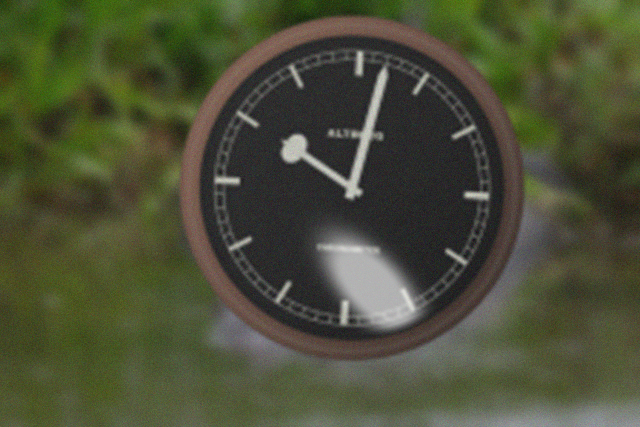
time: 10:02
